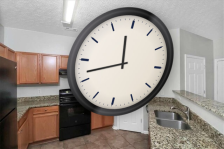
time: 11:42
